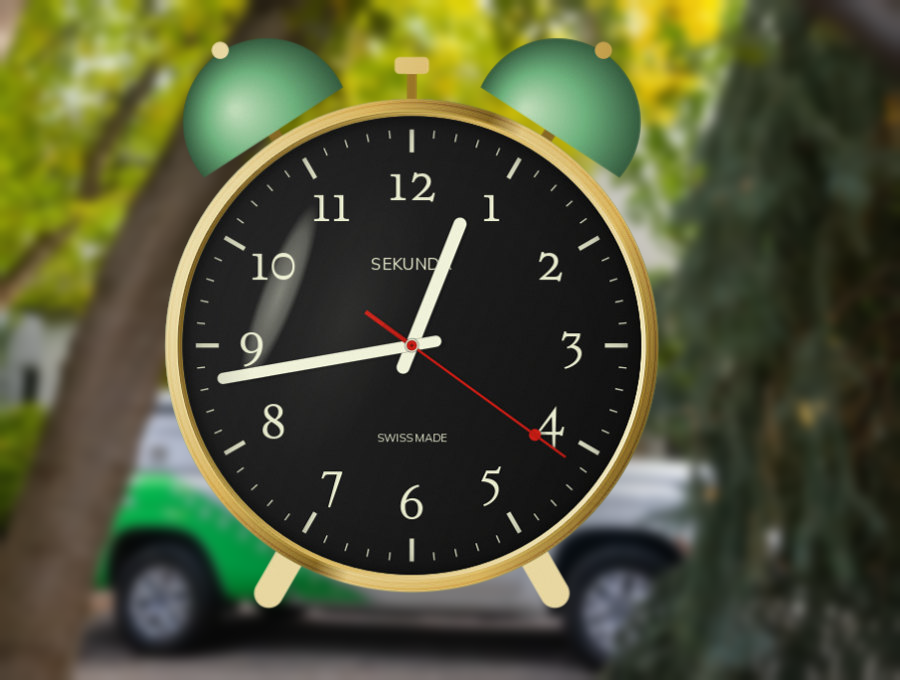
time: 12:43:21
